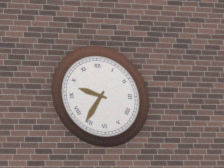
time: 9:36
